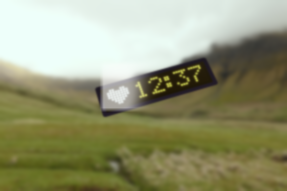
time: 12:37
